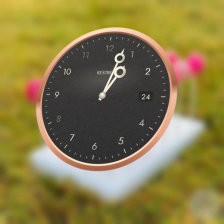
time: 1:03
